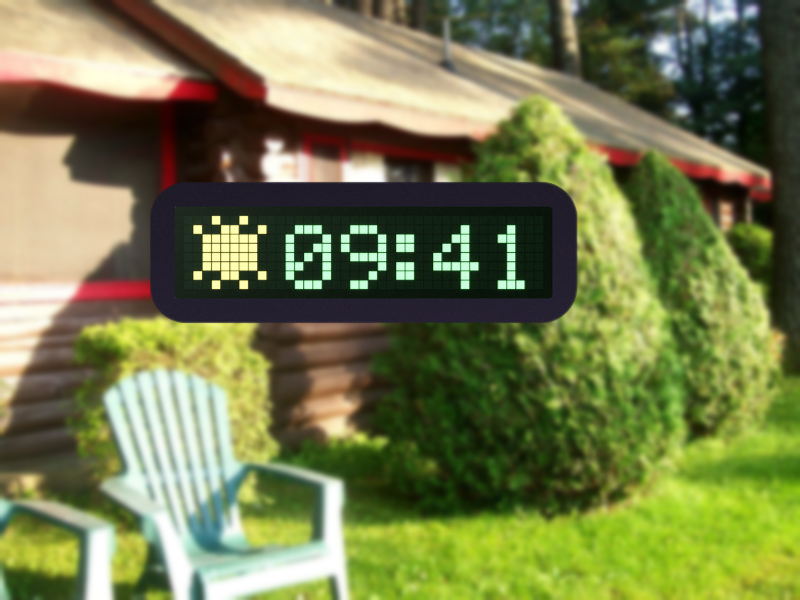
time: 9:41
